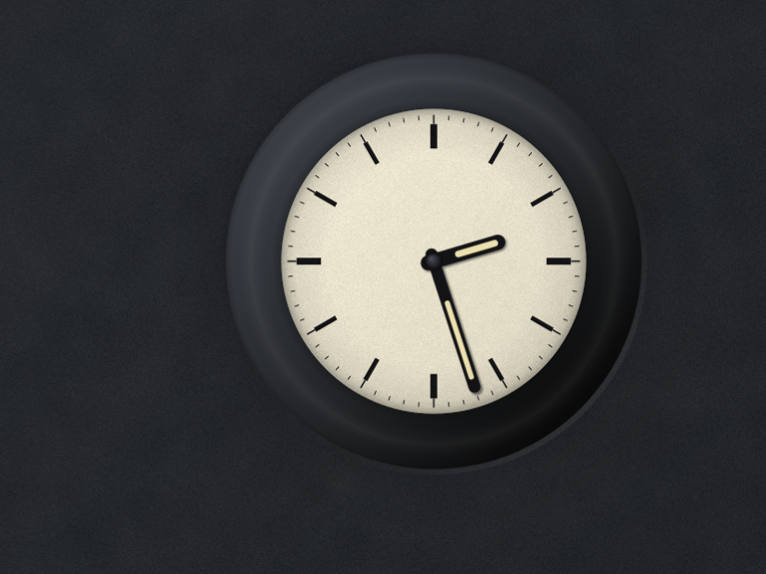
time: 2:27
